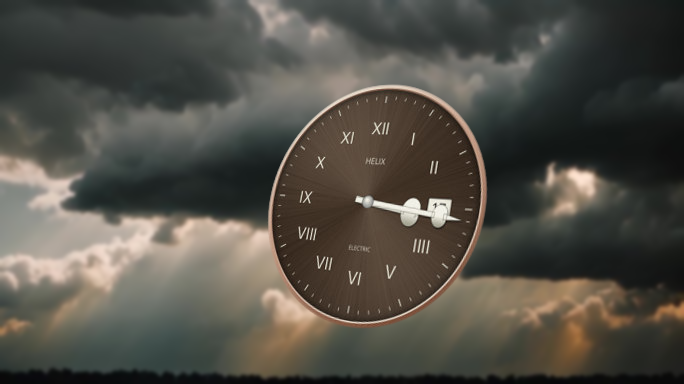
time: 3:16
